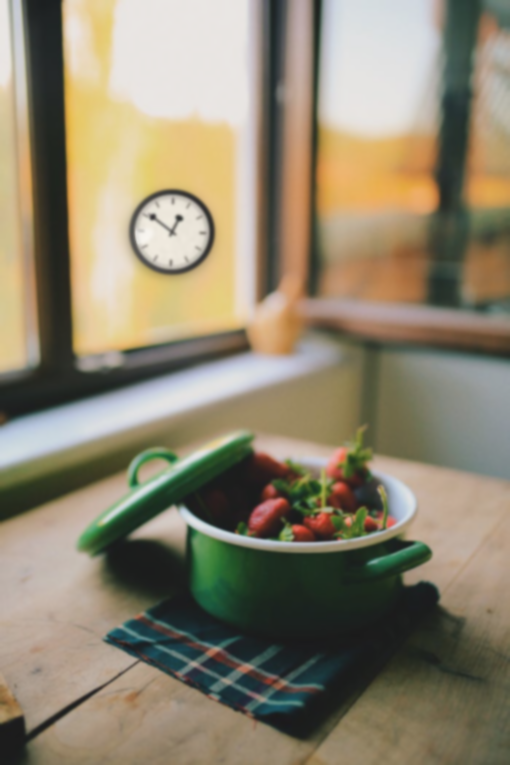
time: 12:51
